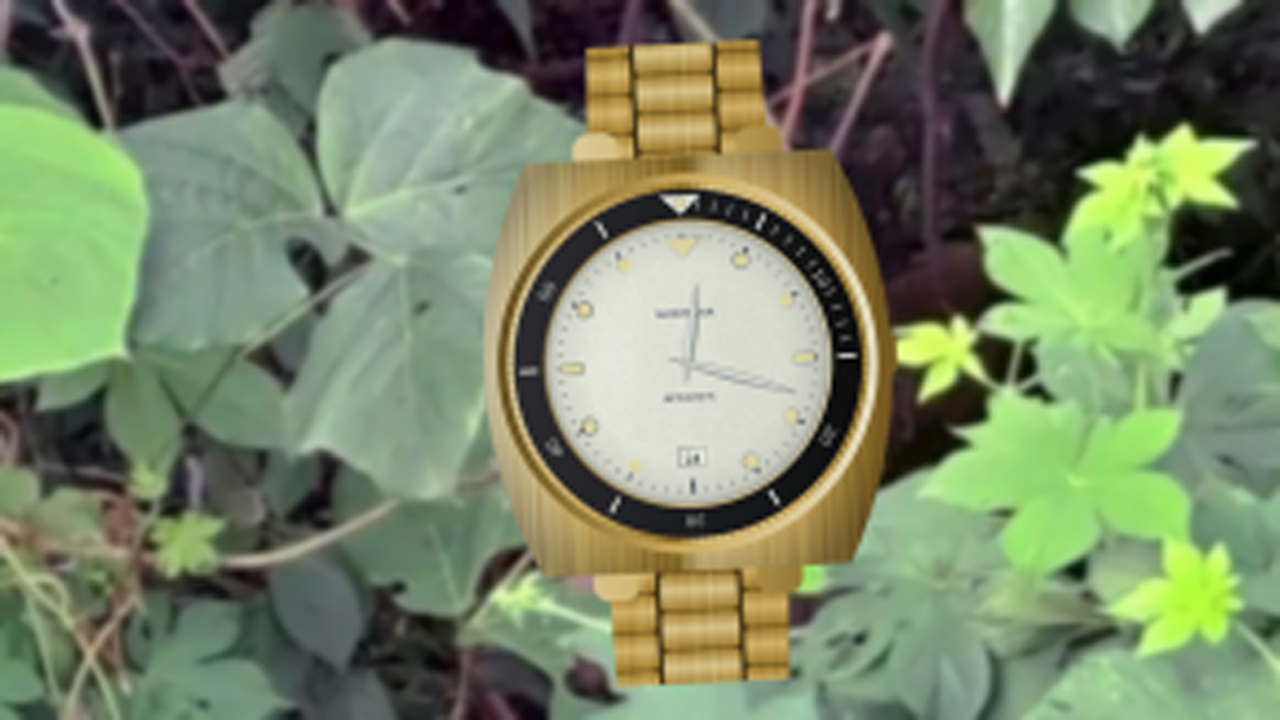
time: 12:18
